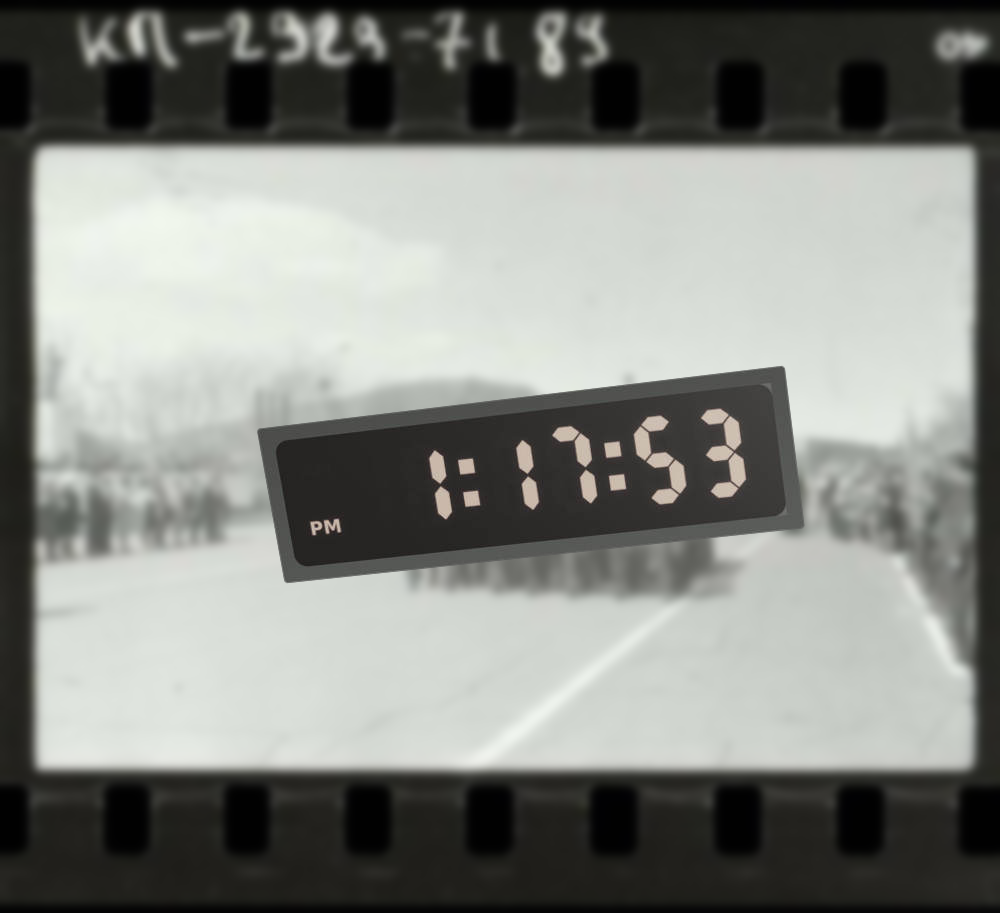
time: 1:17:53
